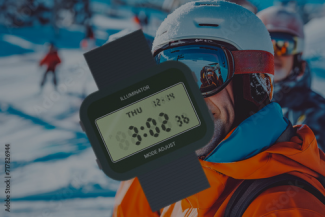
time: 3:02:36
